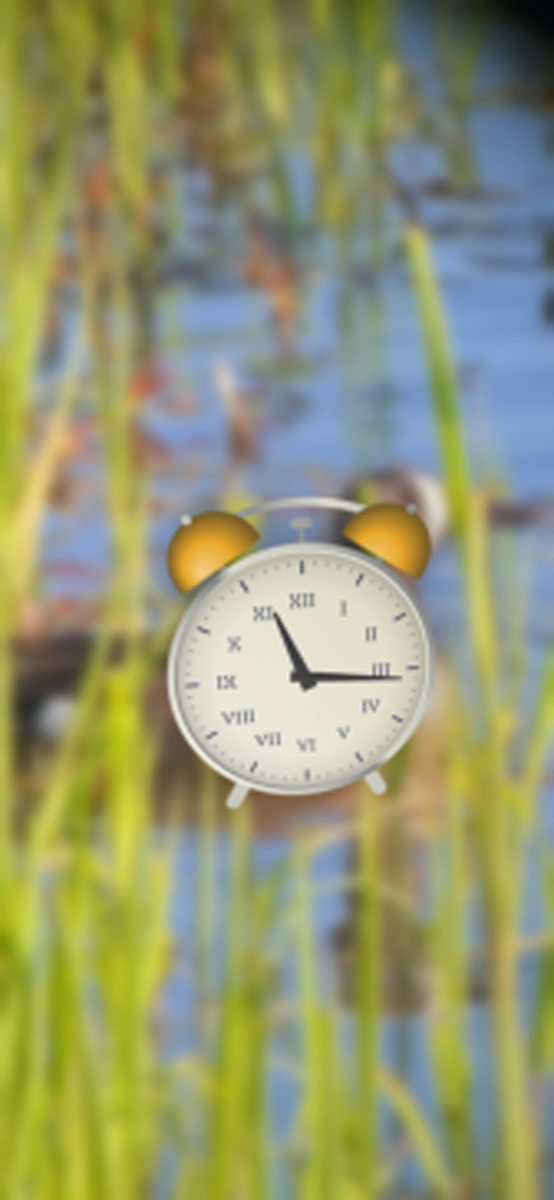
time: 11:16
